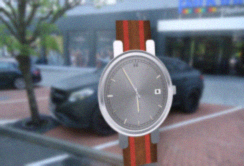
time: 5:55
